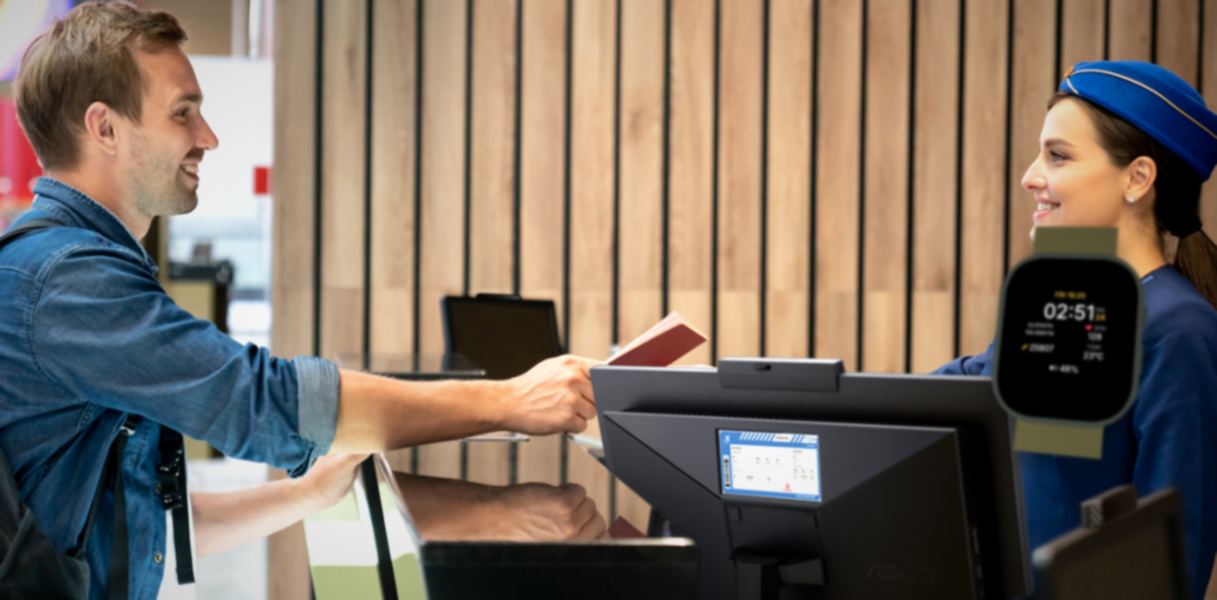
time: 2:51
